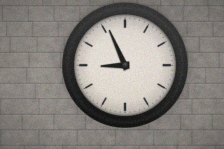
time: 8:56
